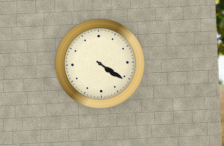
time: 4:21
